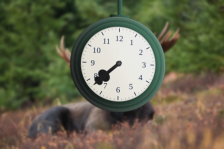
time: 7:38
